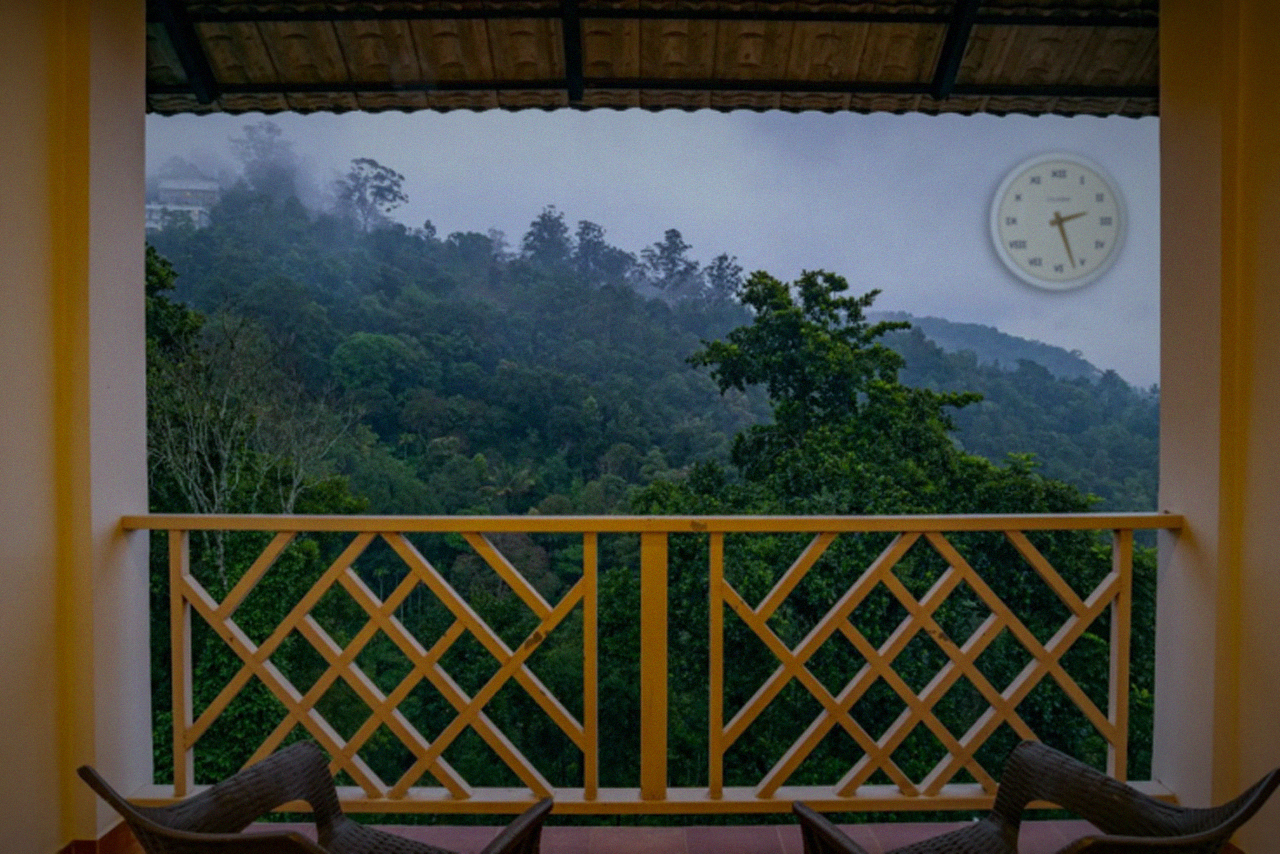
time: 2:27
